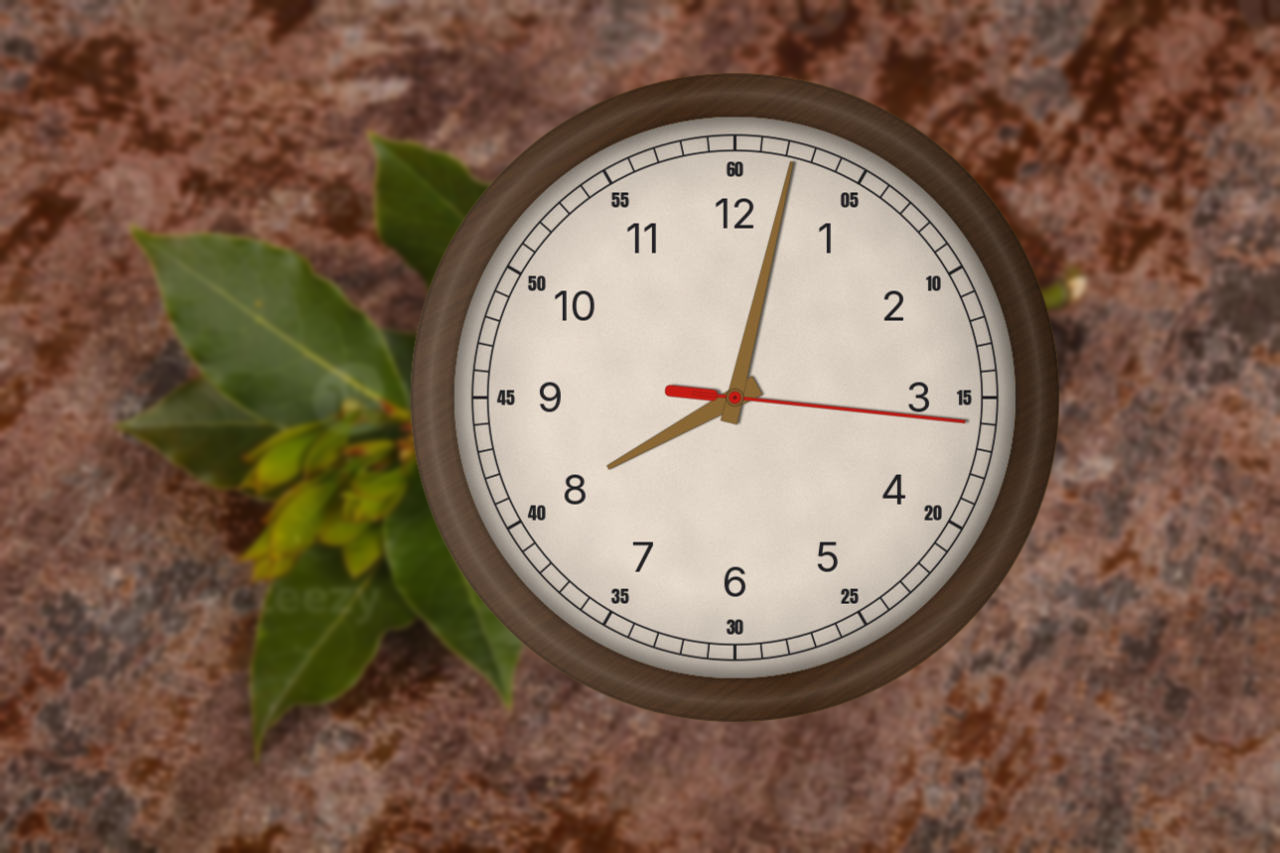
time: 8:02:16
